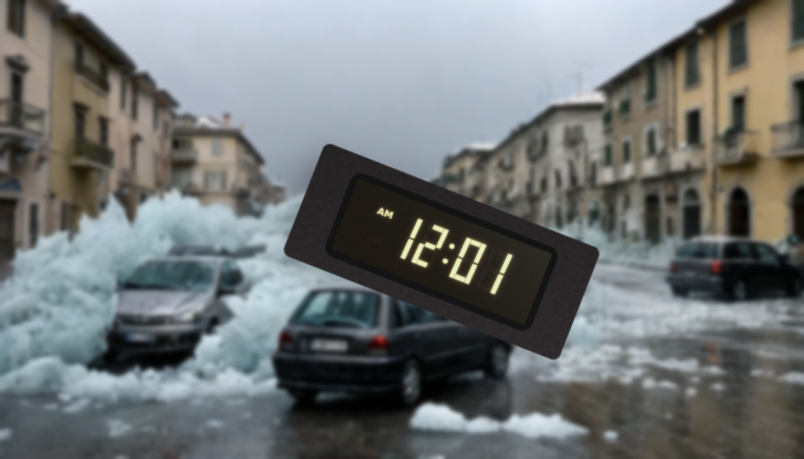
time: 12:01
